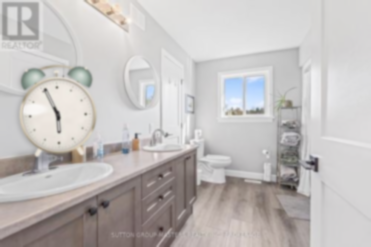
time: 5:56
